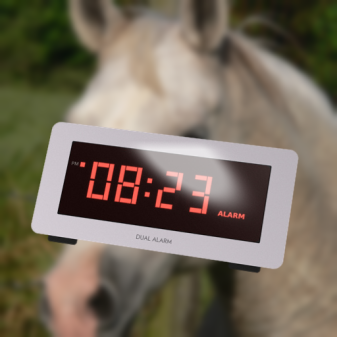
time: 8:23
